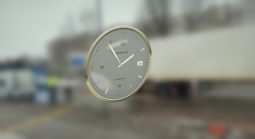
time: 1:54
